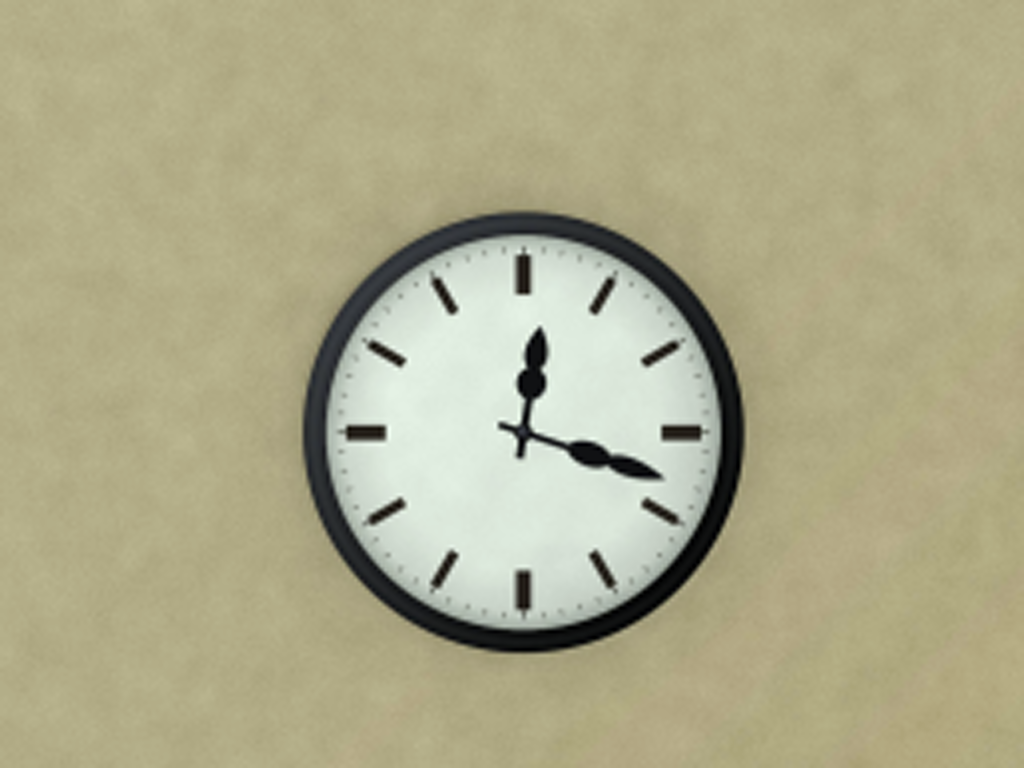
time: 12:18
